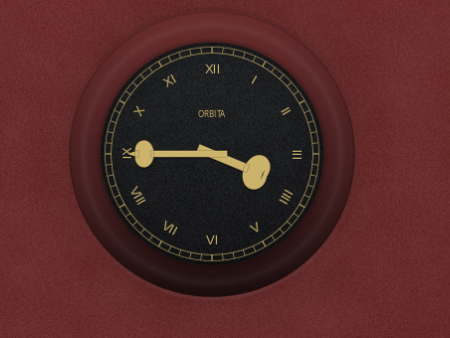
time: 3:45
